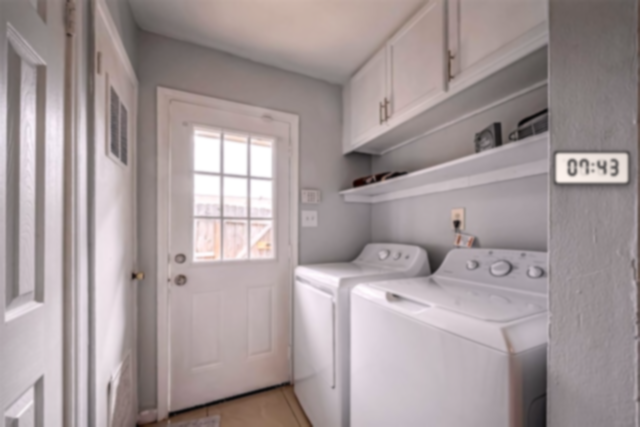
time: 7:43
